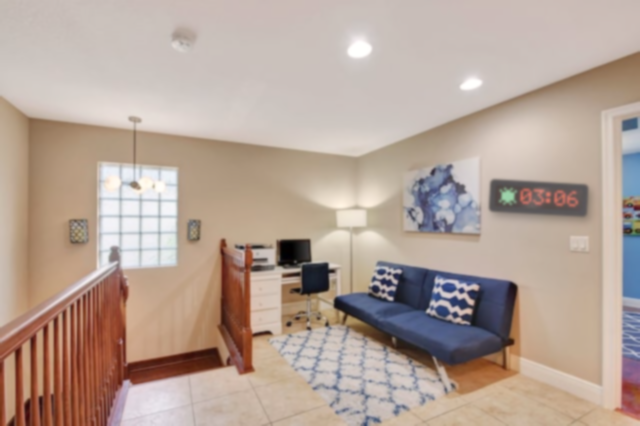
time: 3:06
